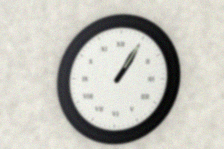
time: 1:05
